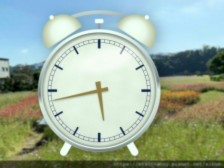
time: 5:43
